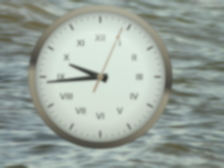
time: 9:44:04
